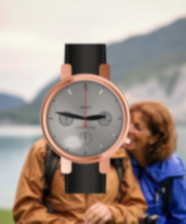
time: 2:47
